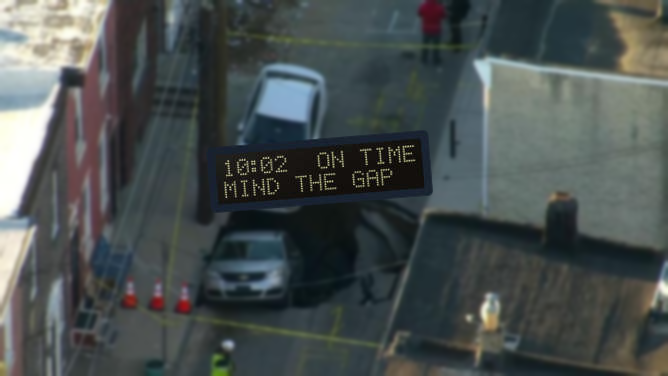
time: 10:02
